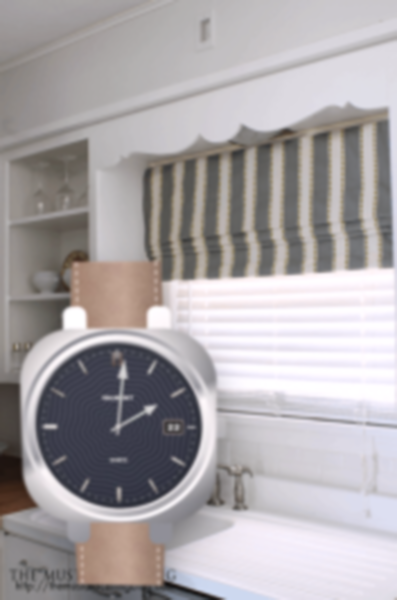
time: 2:01
